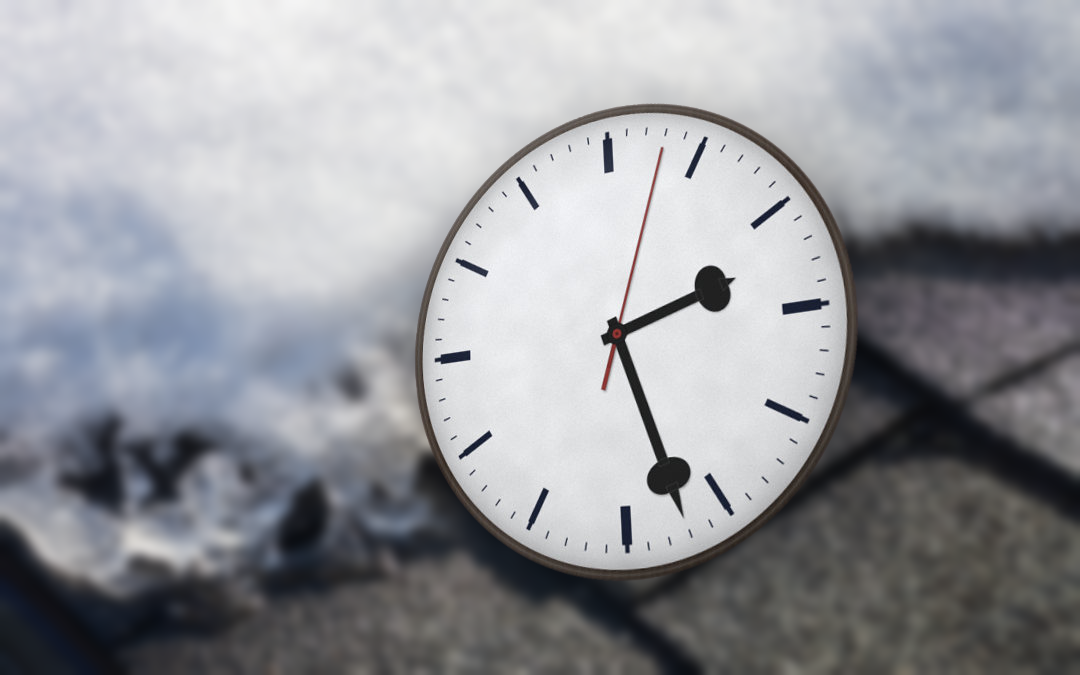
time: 2:27:03
